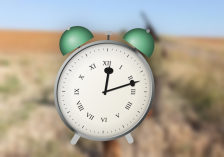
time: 12:12
